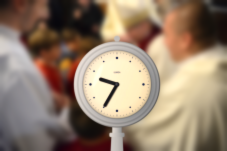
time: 9:35
